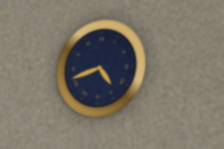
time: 4:42
